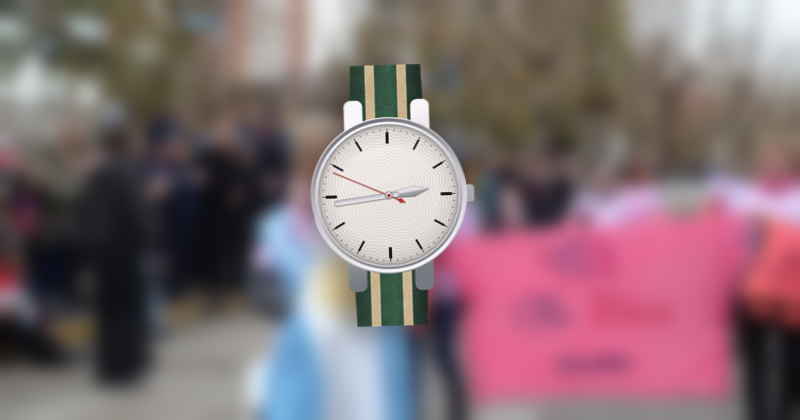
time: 2:43:49
